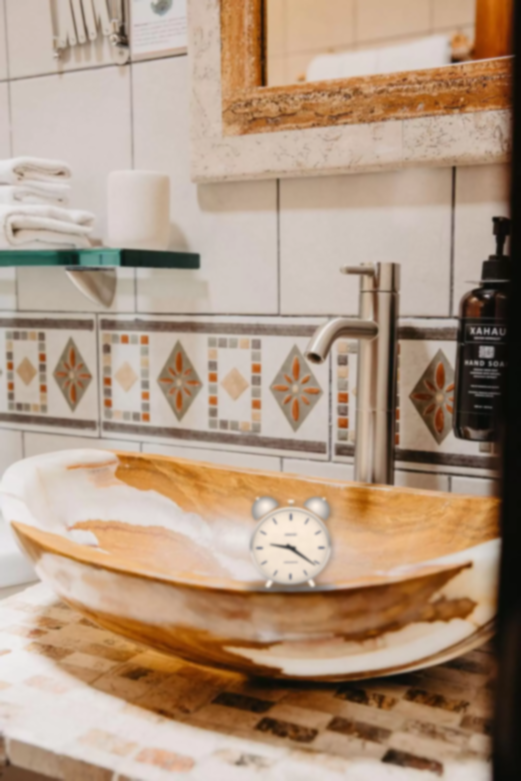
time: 9:21
